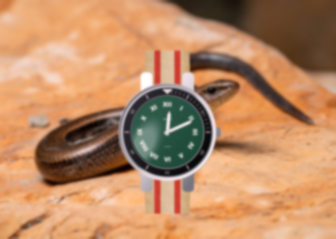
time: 12:11
